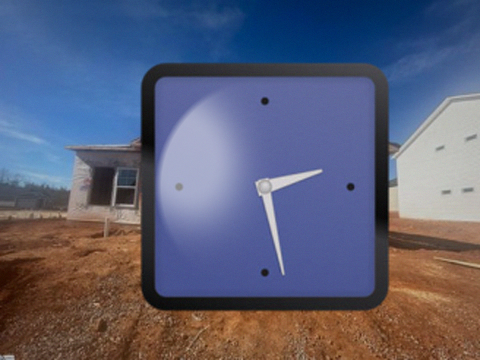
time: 2:28
